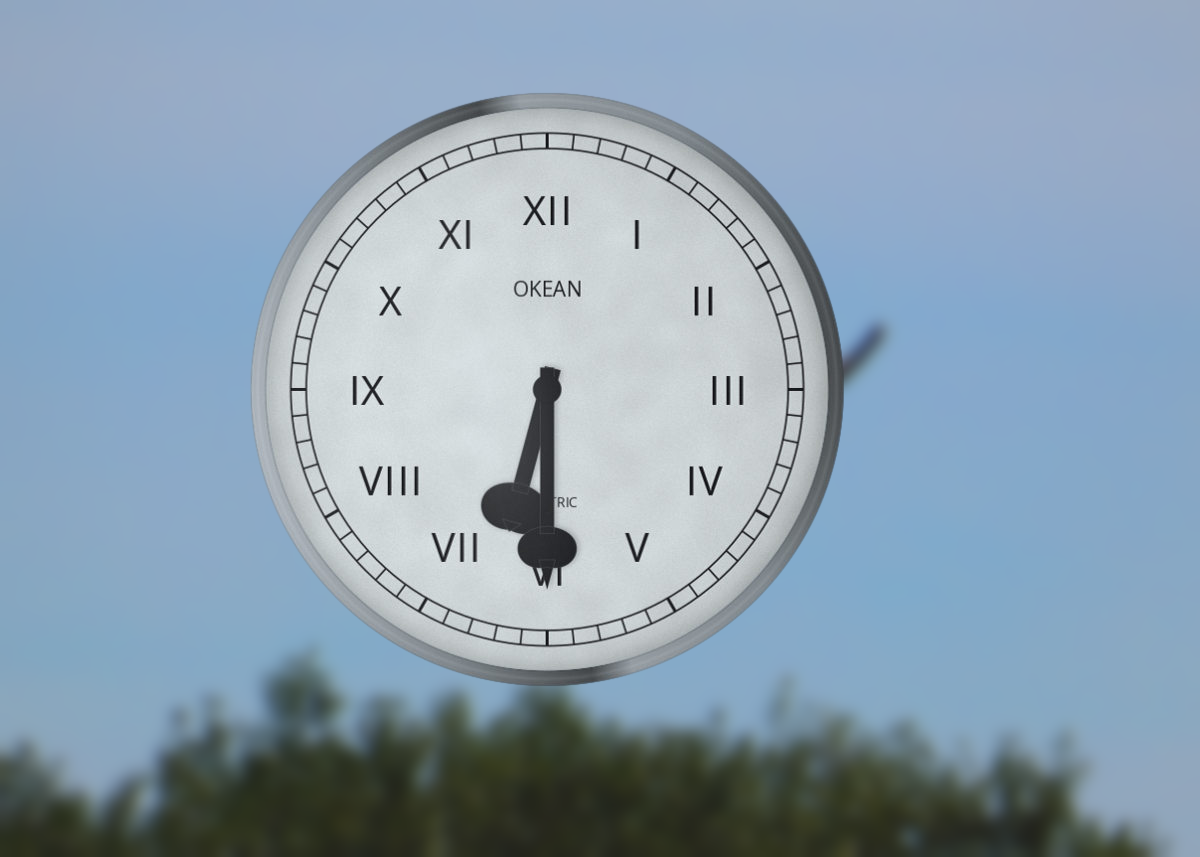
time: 6:30
